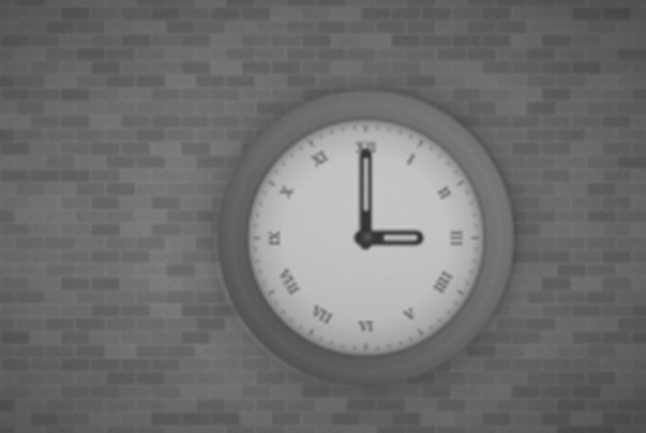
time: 3:00
